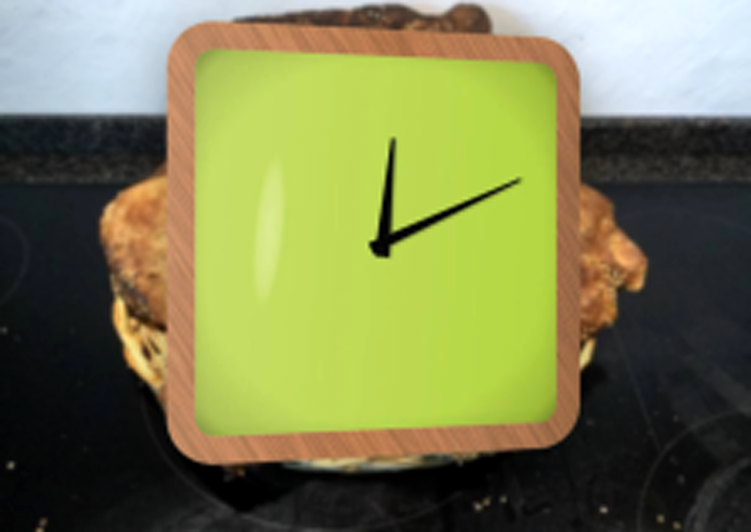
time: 12:11
